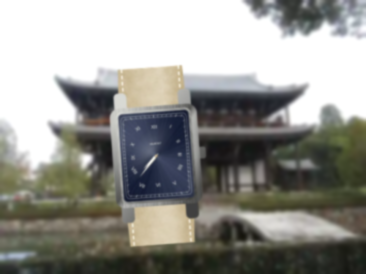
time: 7:37
